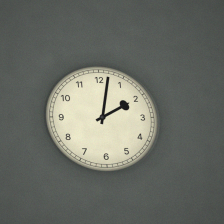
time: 2:02
